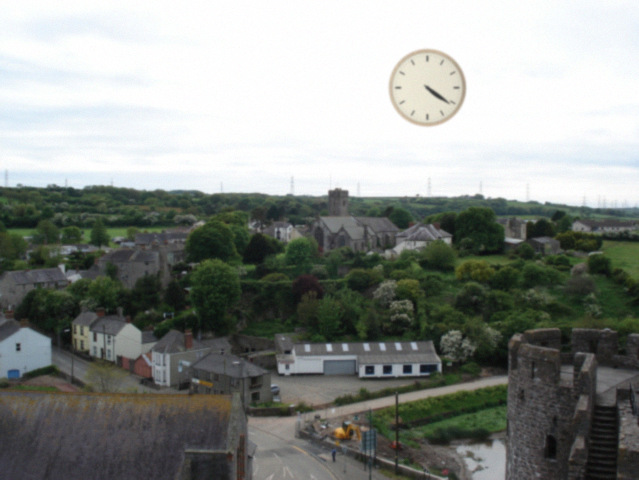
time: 4:21
